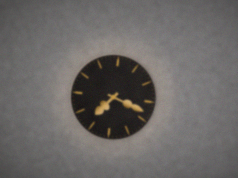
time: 7:18
